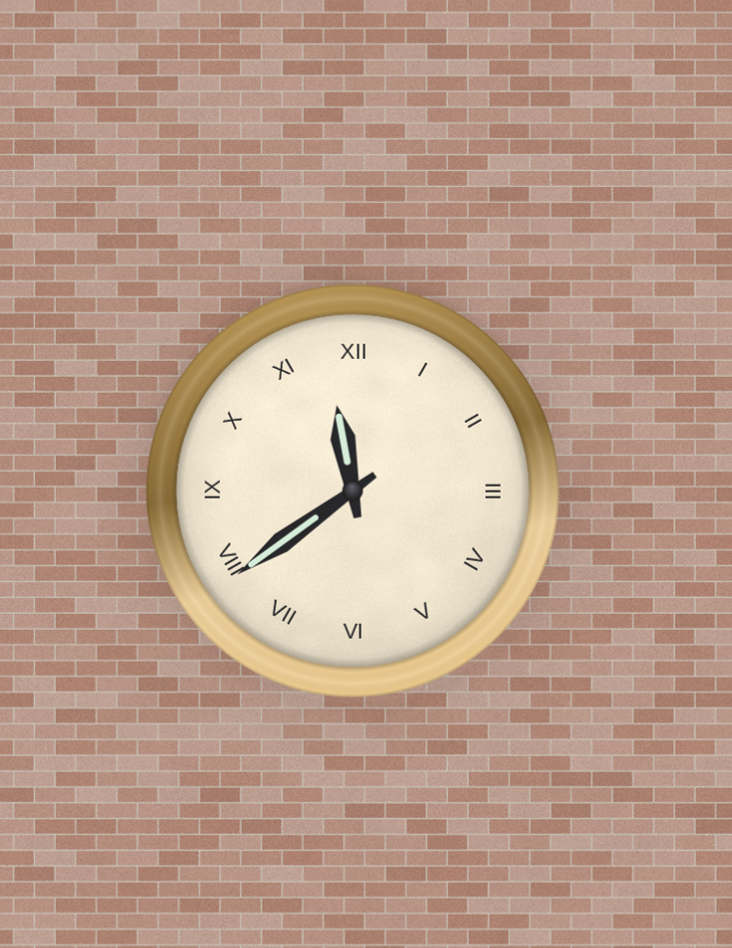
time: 11:39
